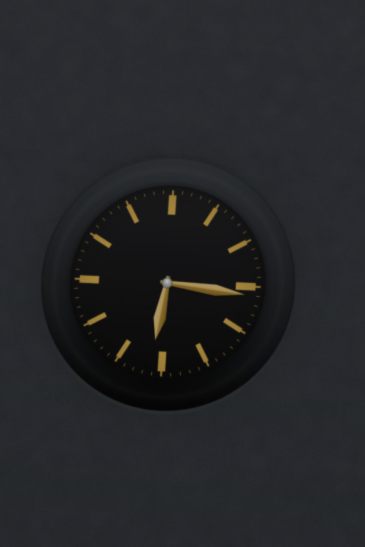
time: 6:16
